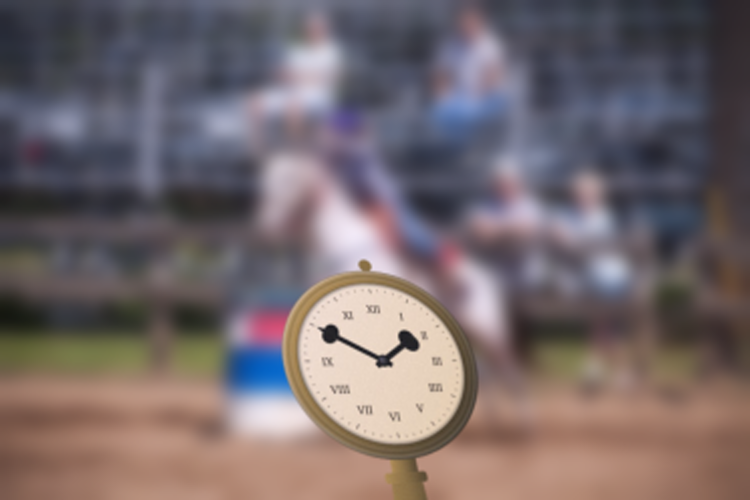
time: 1:50
